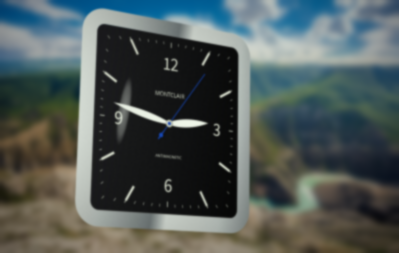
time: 2:47:06
